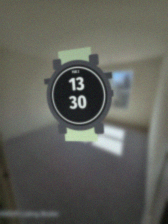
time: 13:30
